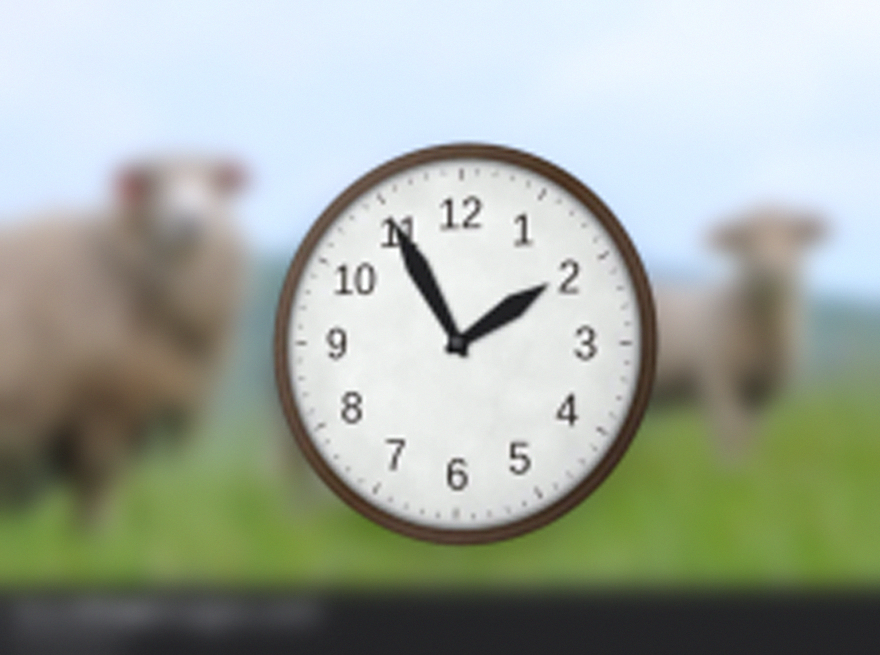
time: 1:55
